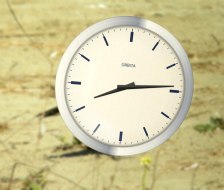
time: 8:14
